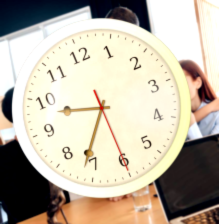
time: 9:36:30
